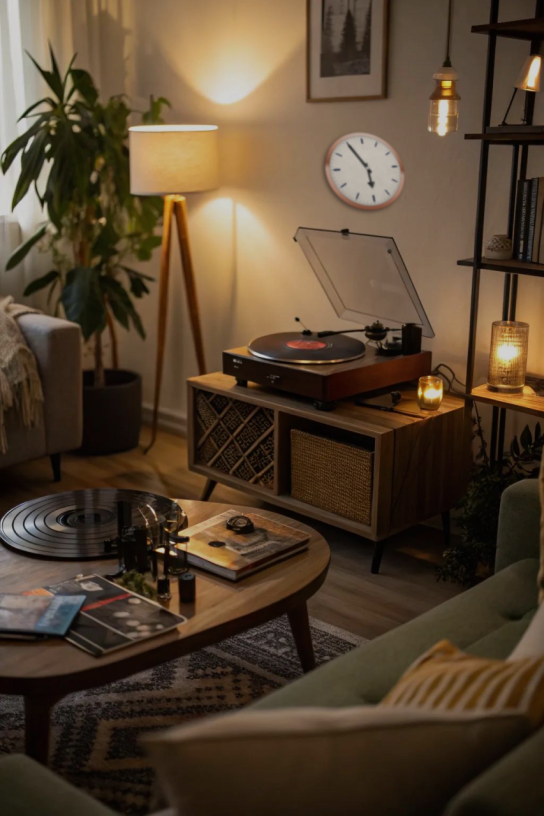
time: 5:55
